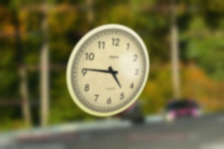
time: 4:46
